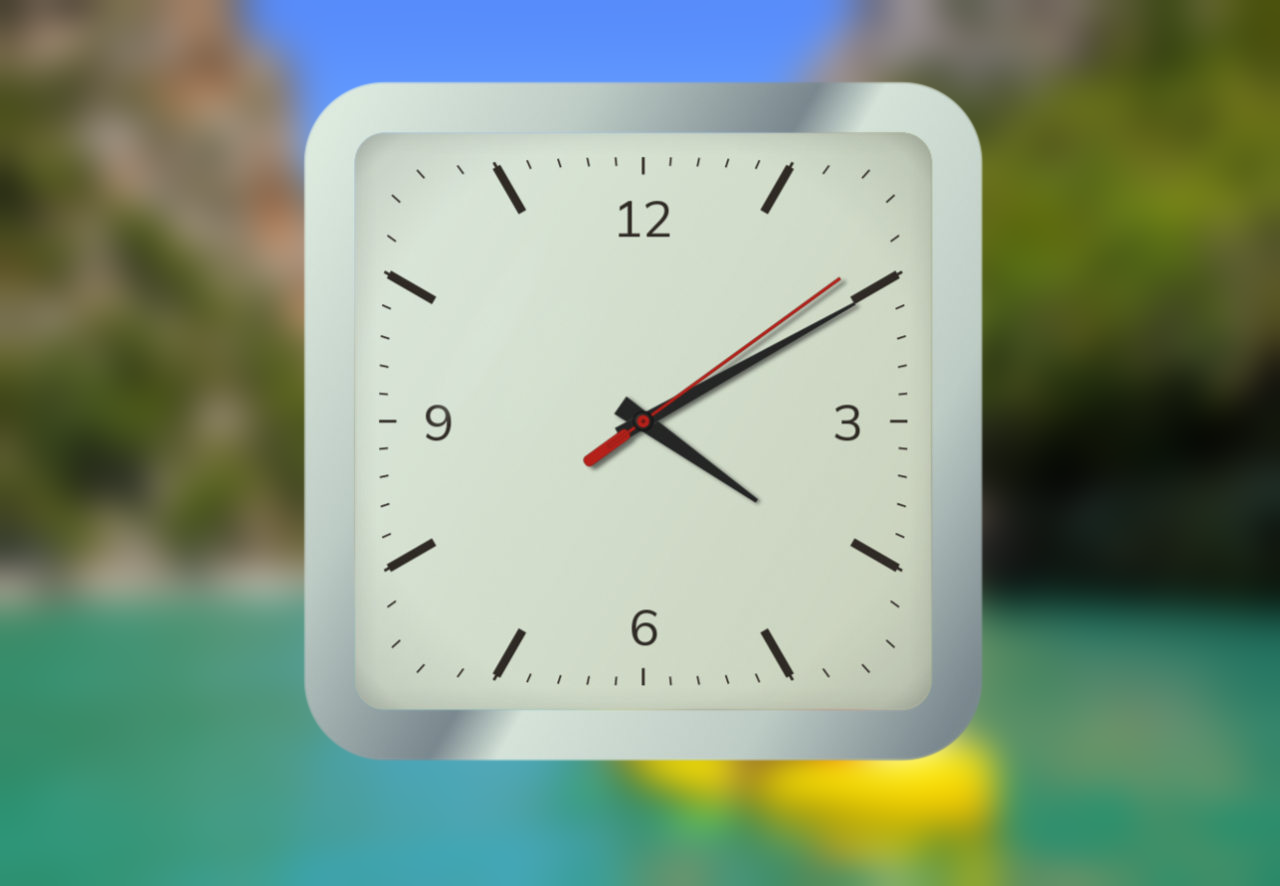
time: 4:10:09
